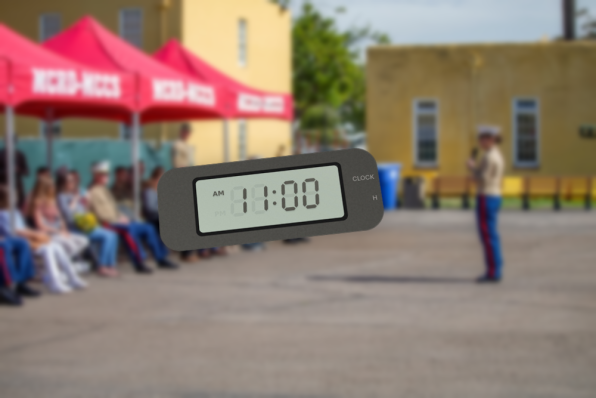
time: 11:00
